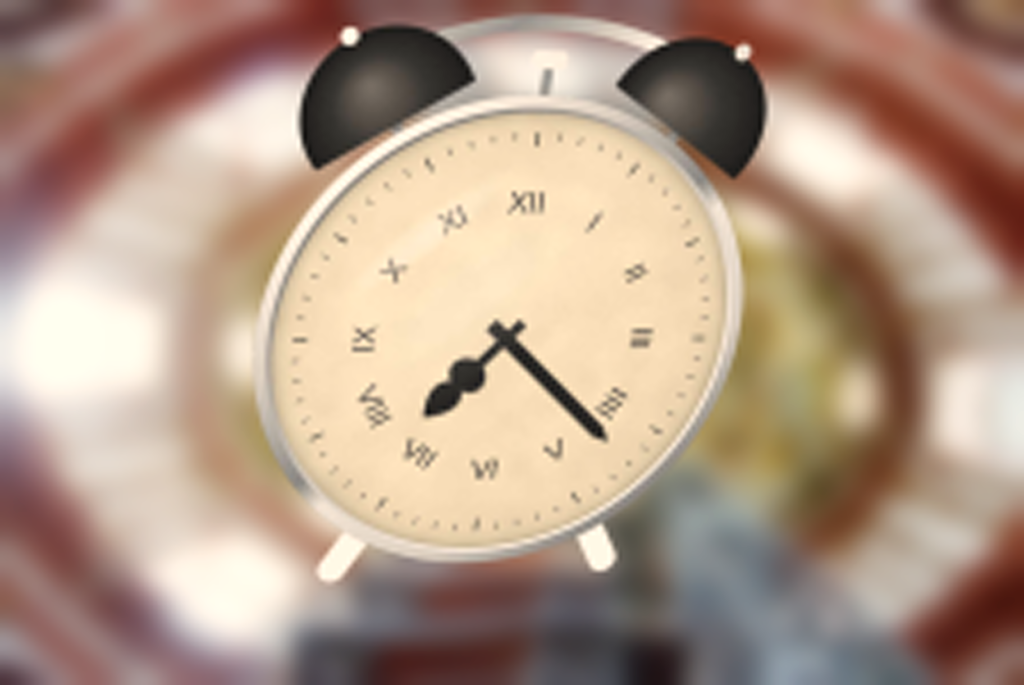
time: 7:22
